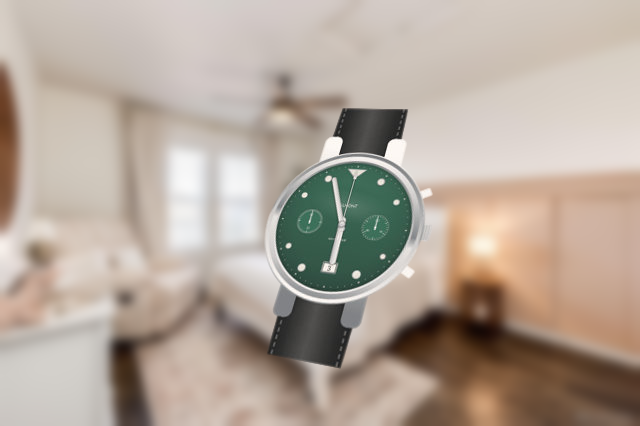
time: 5:56
